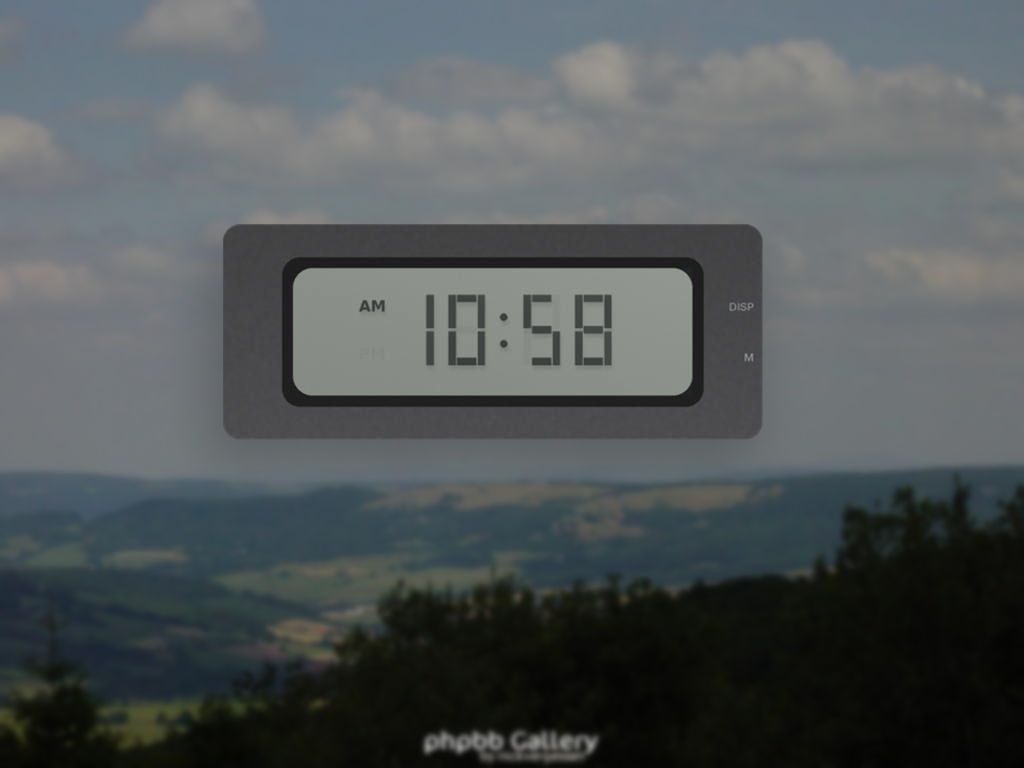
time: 10:58
